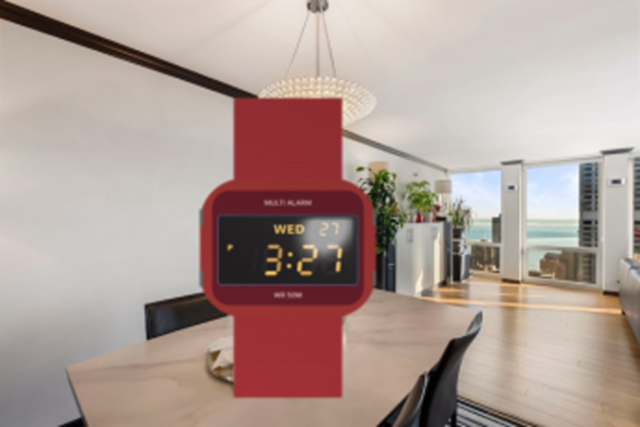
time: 3:27
